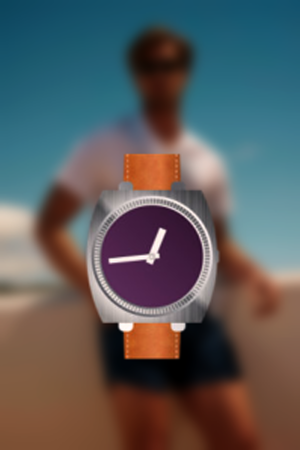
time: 12:44
